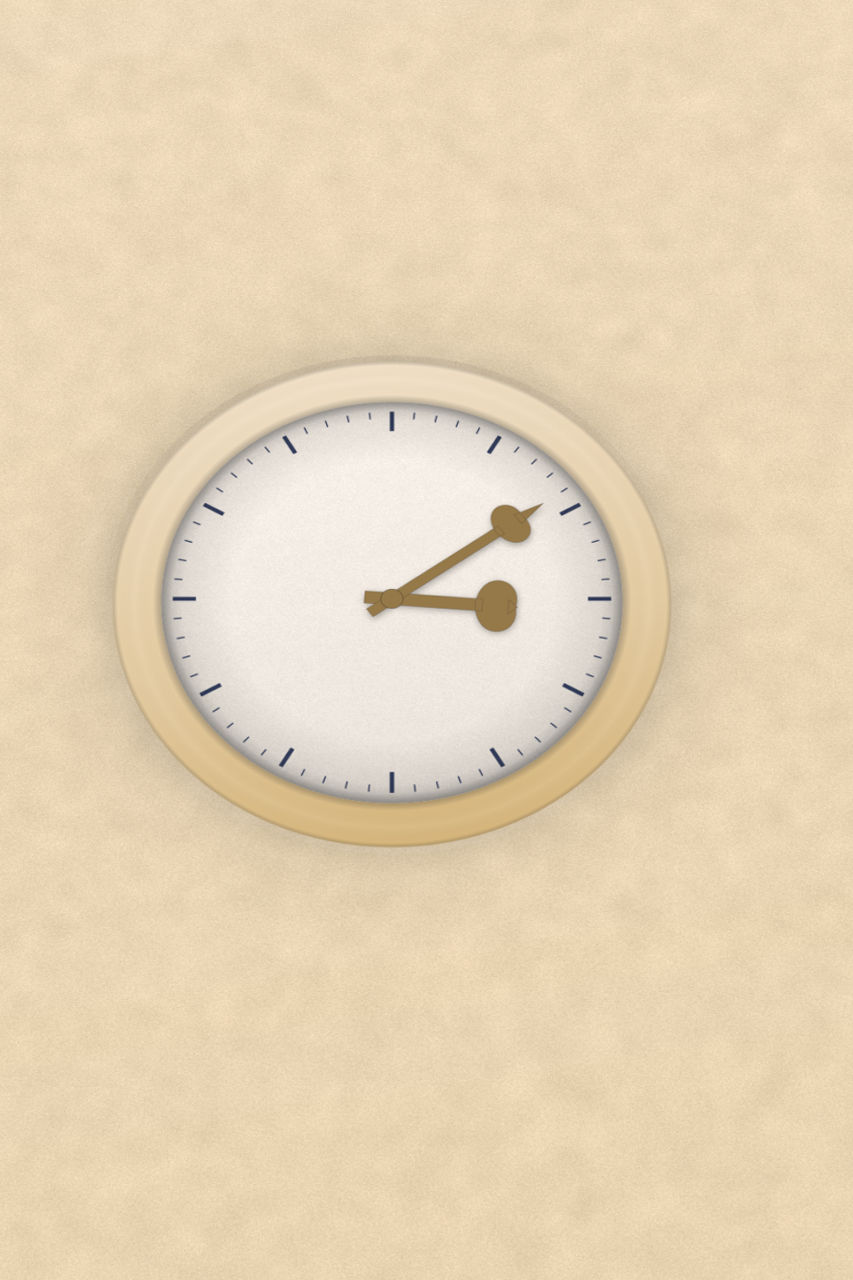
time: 3:09
